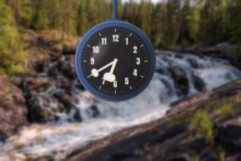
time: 6:40
